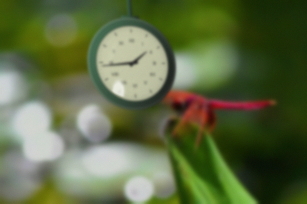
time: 1:44
